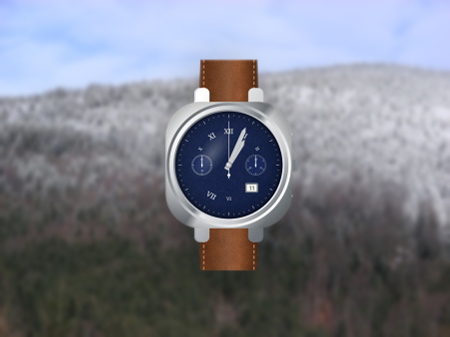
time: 1:04
